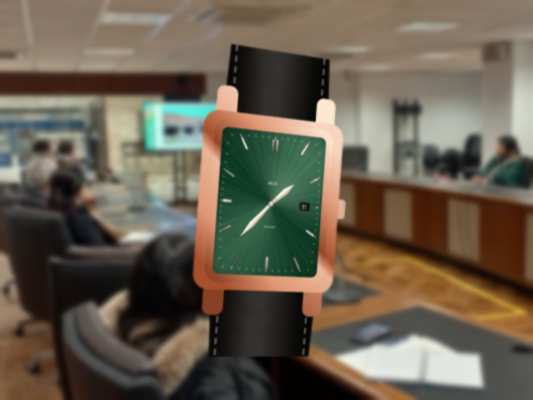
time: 1:37
